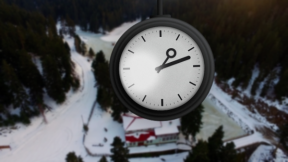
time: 1:12
